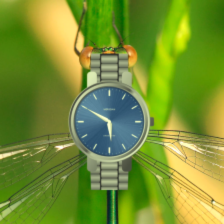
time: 5:50
